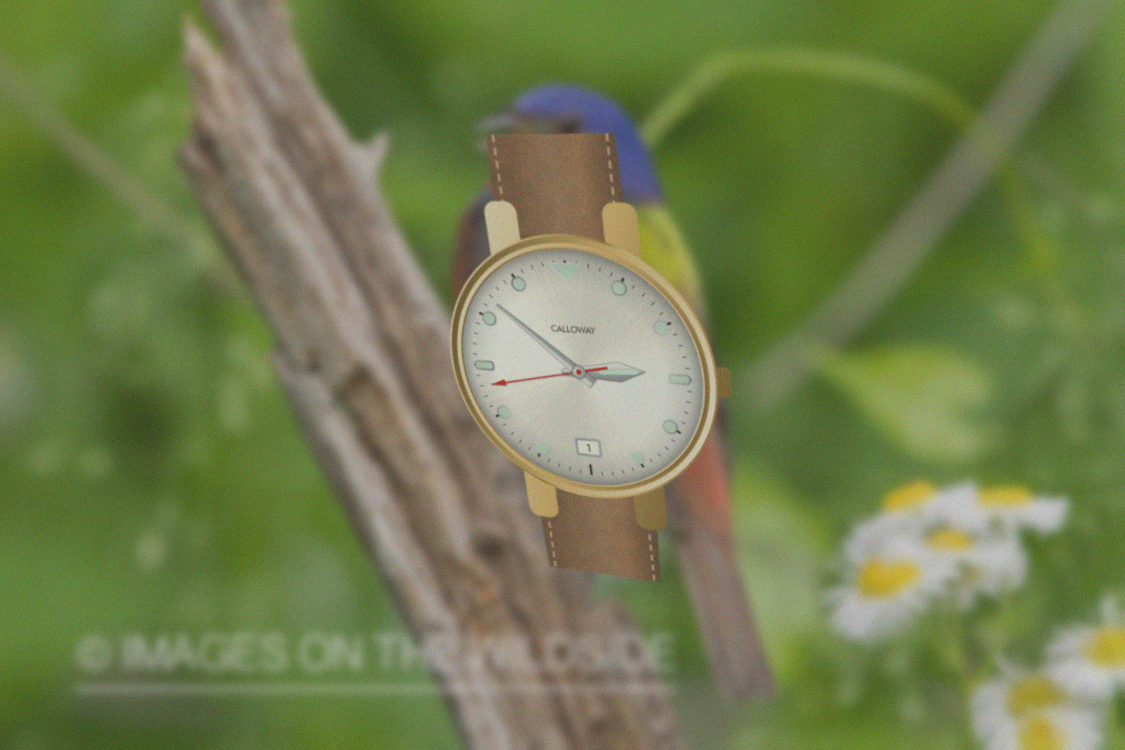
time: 2:51:43
